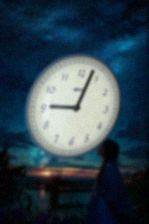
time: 9:03
